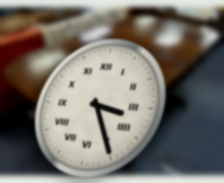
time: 3:25
